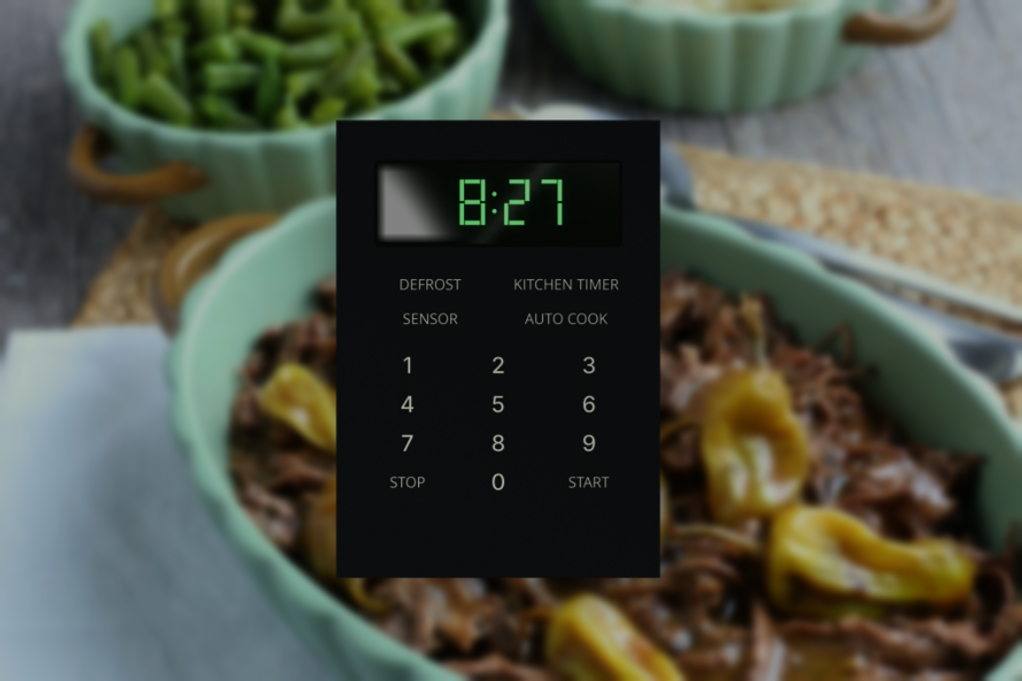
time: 8:27
